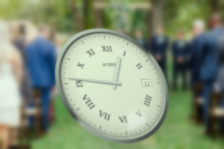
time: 12:46
